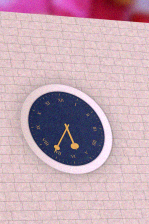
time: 5:36
